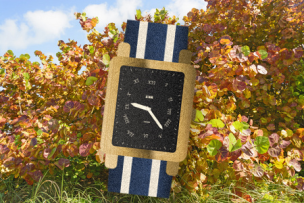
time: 9:23
